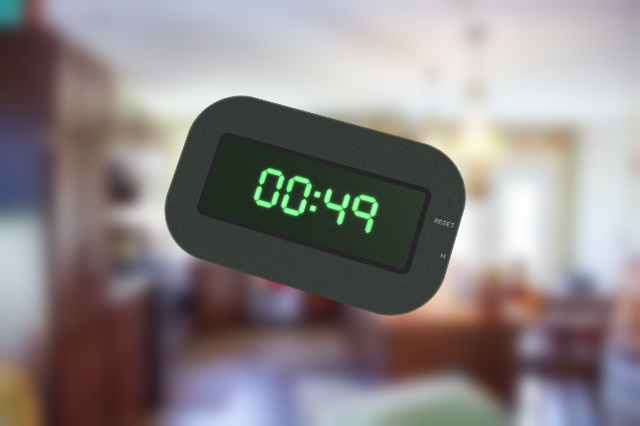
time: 0:49
